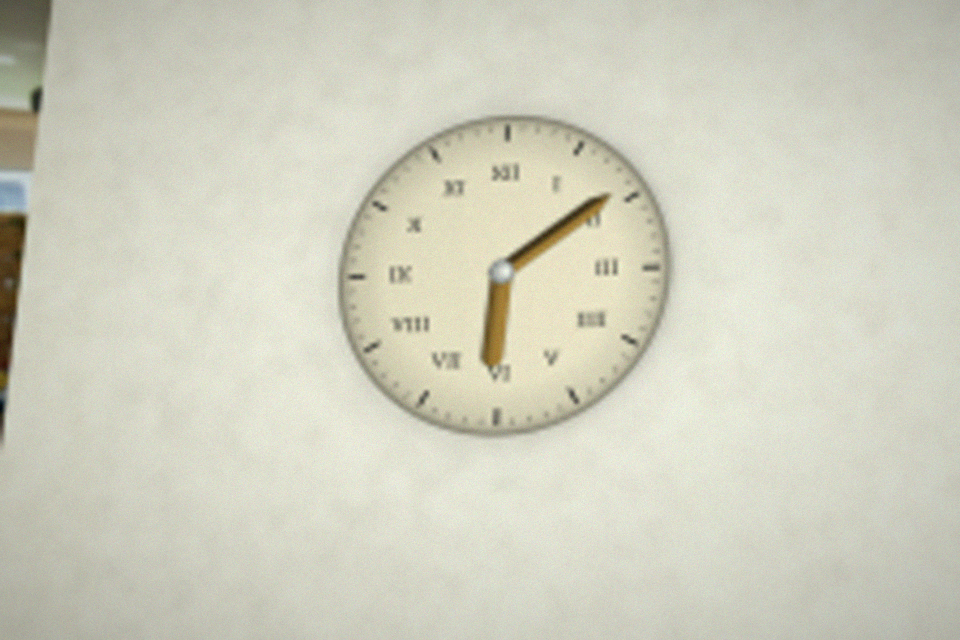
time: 6:09
